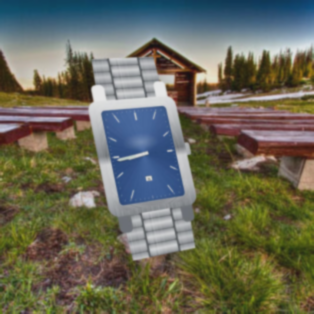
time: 8:44
